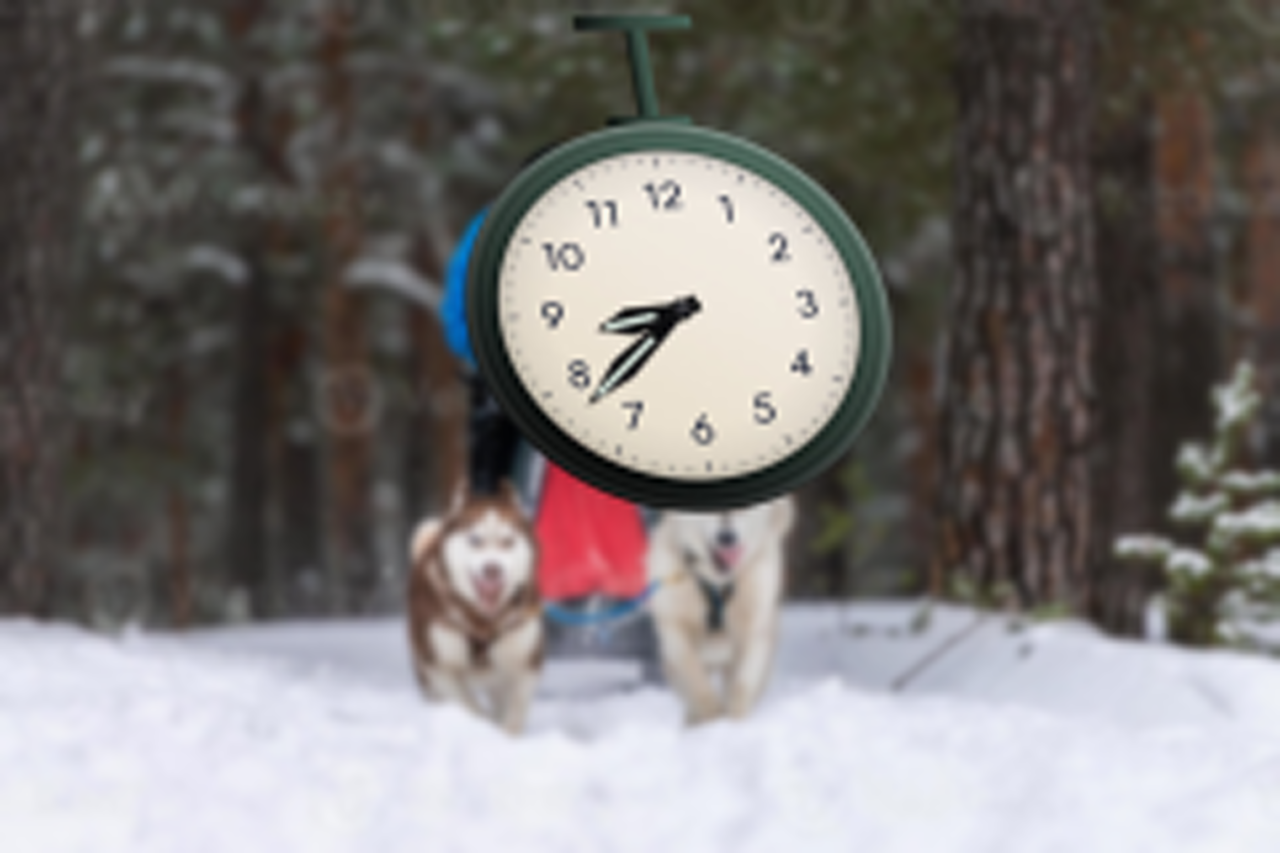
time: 8:38
